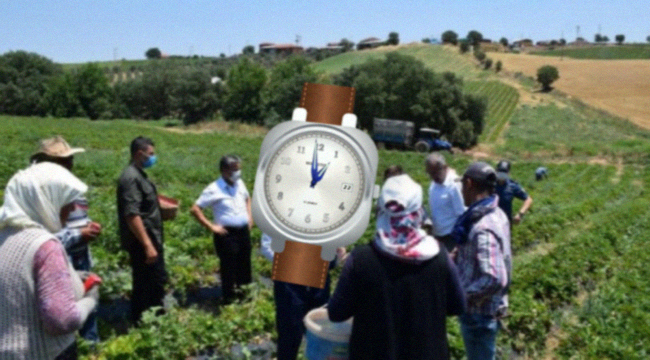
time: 12:59
